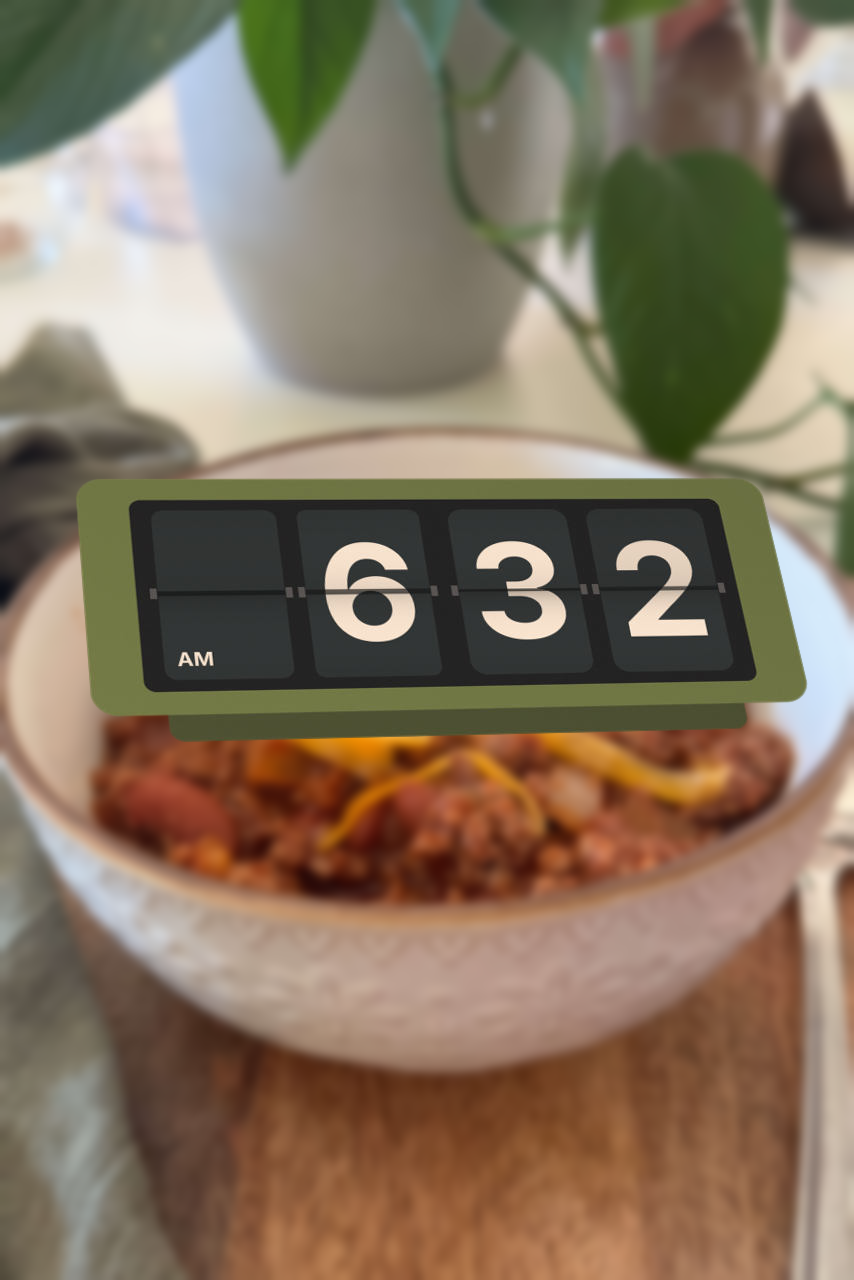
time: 6:32
